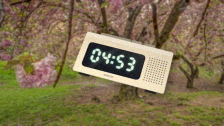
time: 4:53
